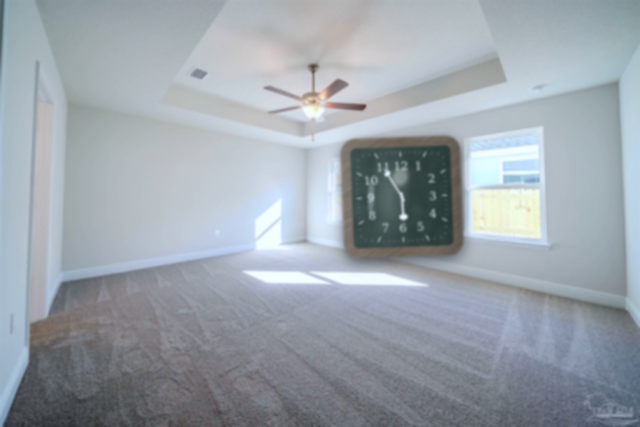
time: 5:55
